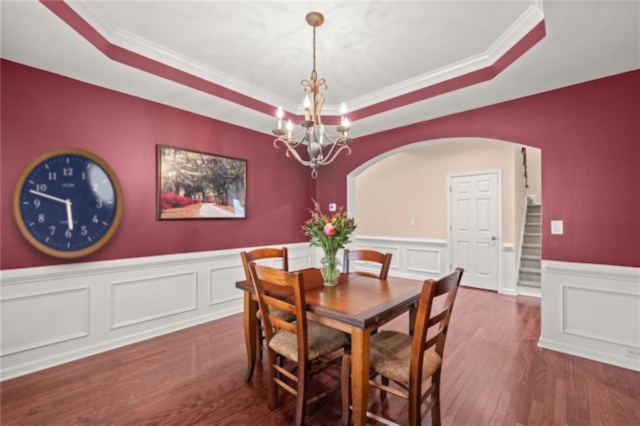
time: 5:48
